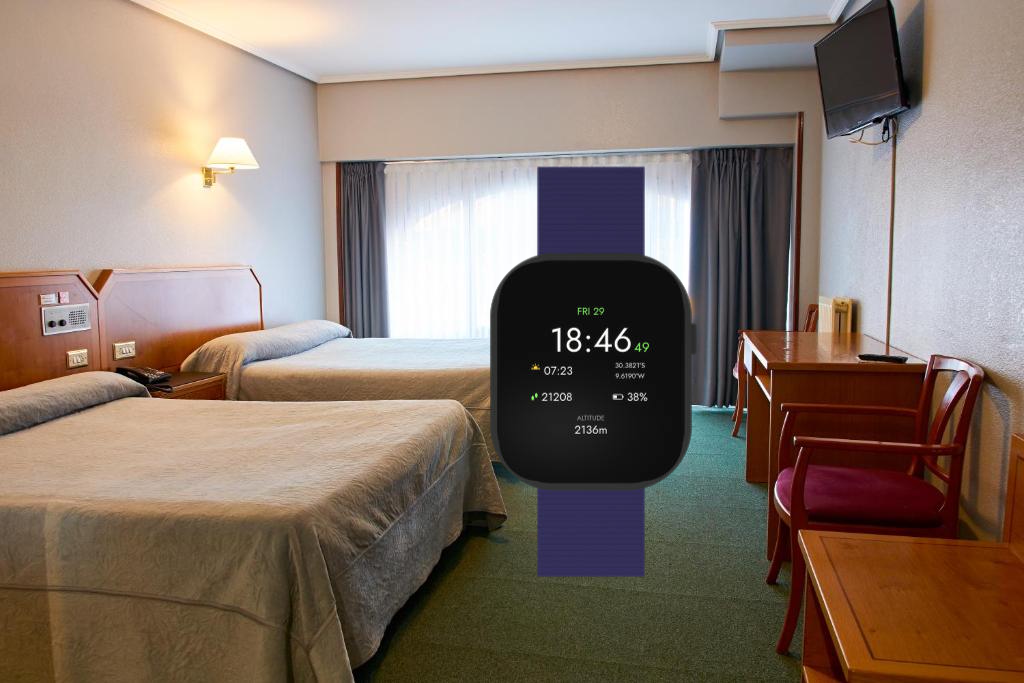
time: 18:46:49
